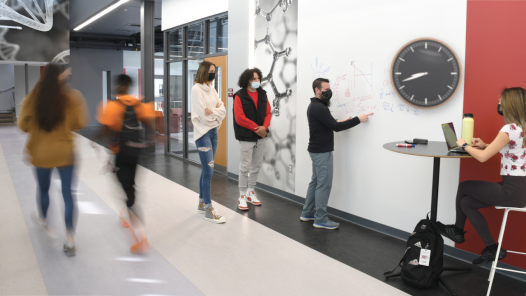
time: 8:42
